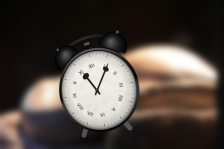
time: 11:06
